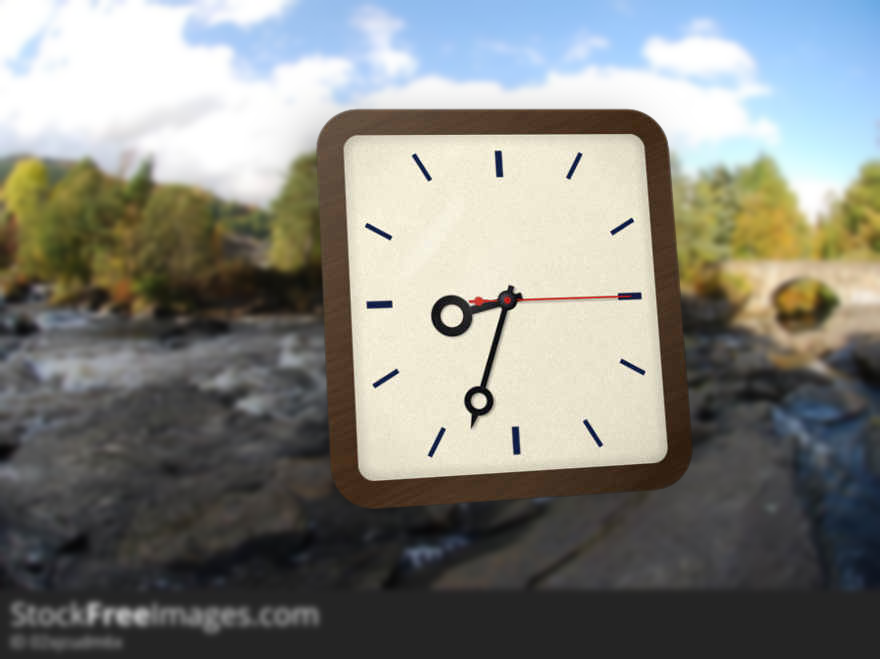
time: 8:33:15
